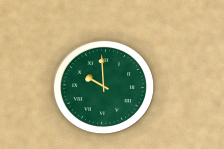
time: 9:59
